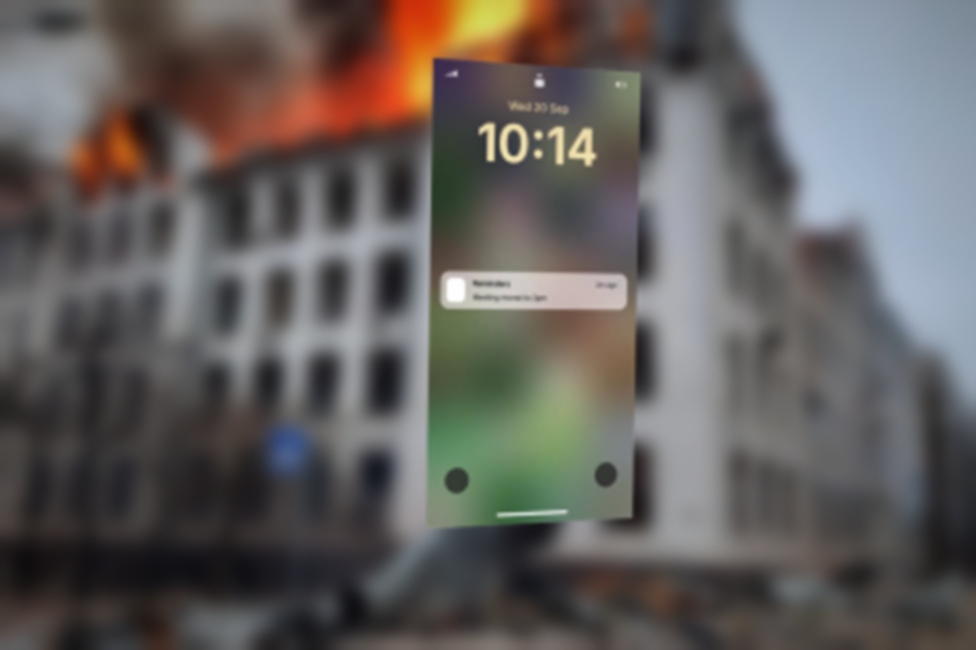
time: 10:14
